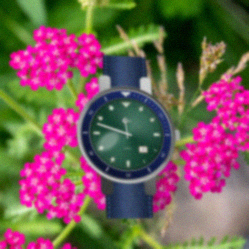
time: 11:48
